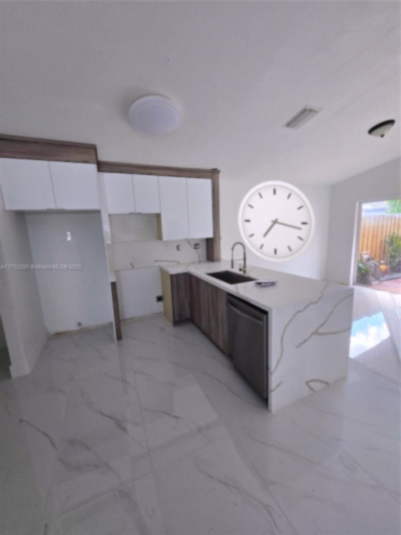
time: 7:17
